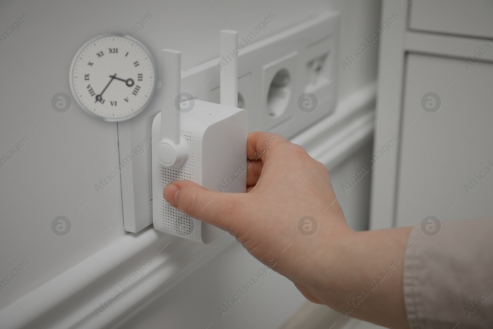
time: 3:36
